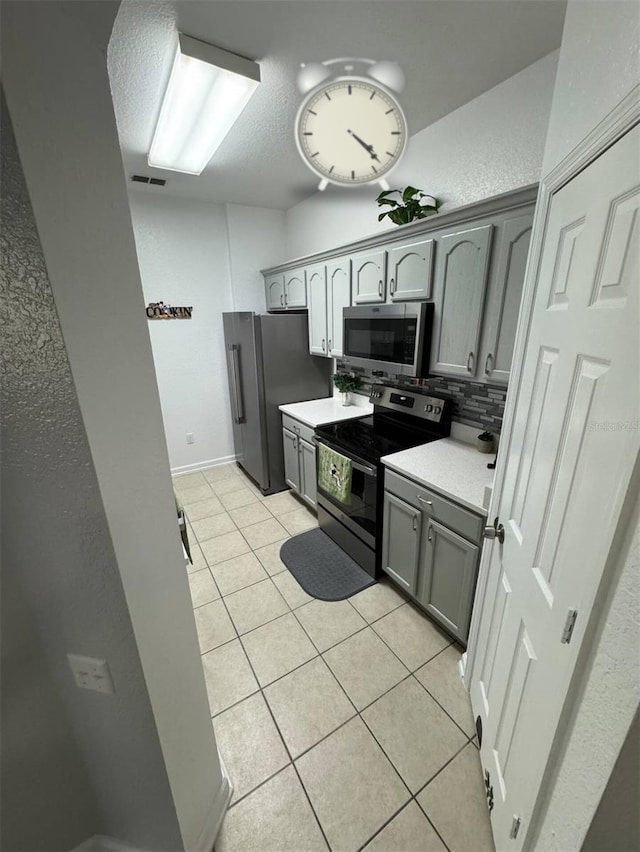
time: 4:23
